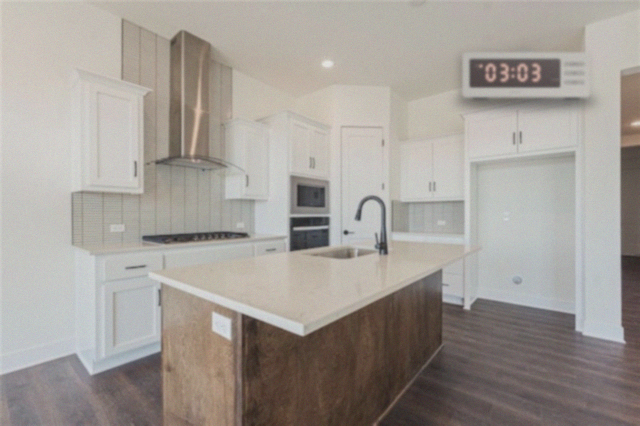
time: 3:03
